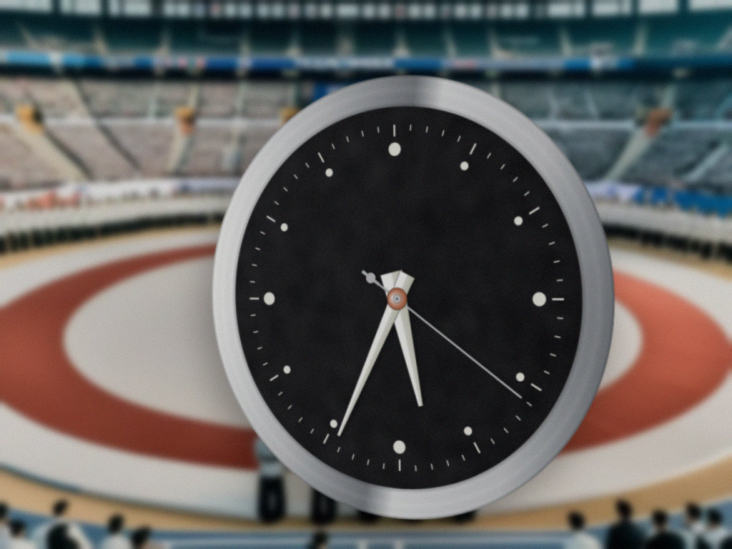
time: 5:34:21
